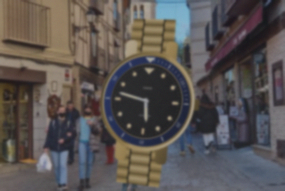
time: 5:47
